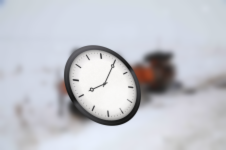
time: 8:05
